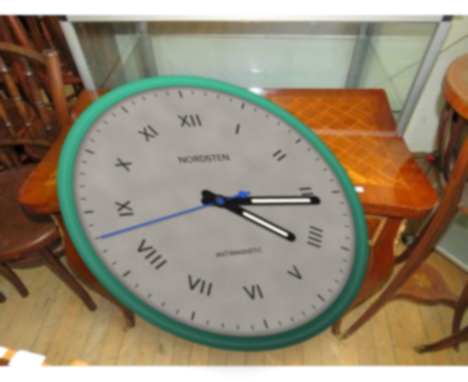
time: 4:15:43
